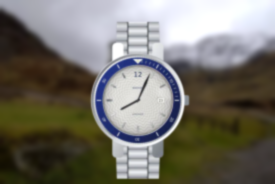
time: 8:04
